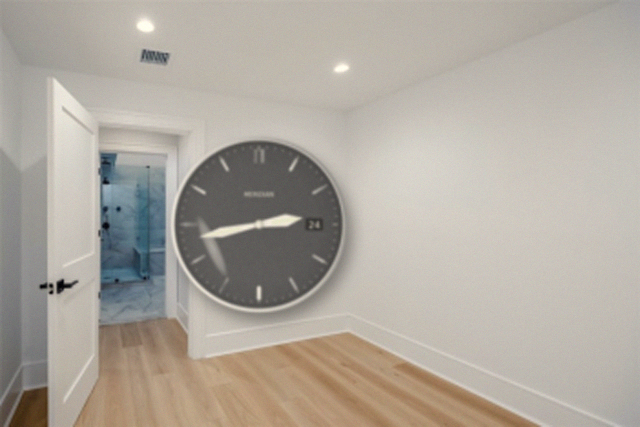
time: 2:43
